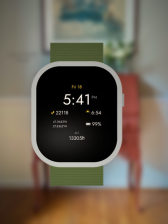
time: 5:41
